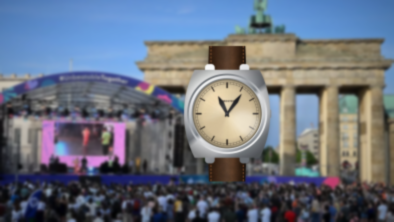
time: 11:06
